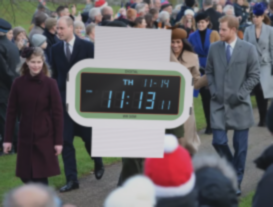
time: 11:13
